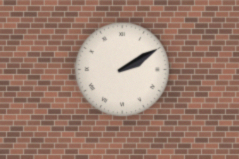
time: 2:10
